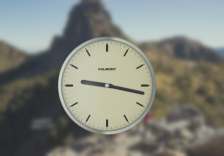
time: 9:17
